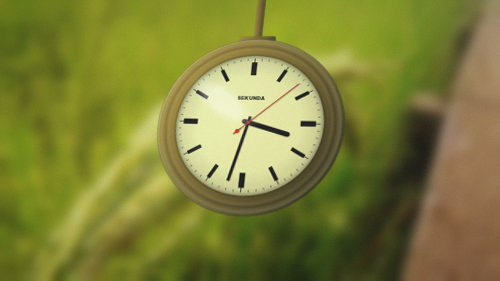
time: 3:32:08
